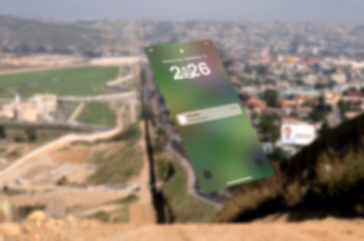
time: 2:26
